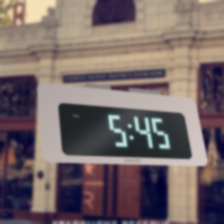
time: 5:45
